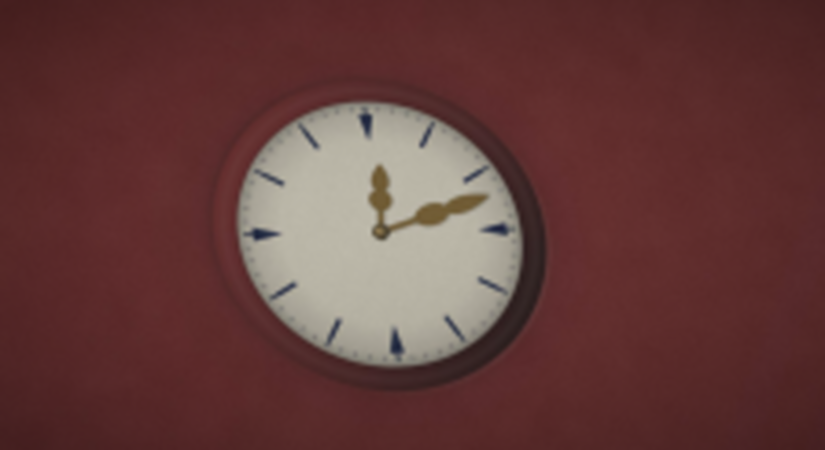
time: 12:12
